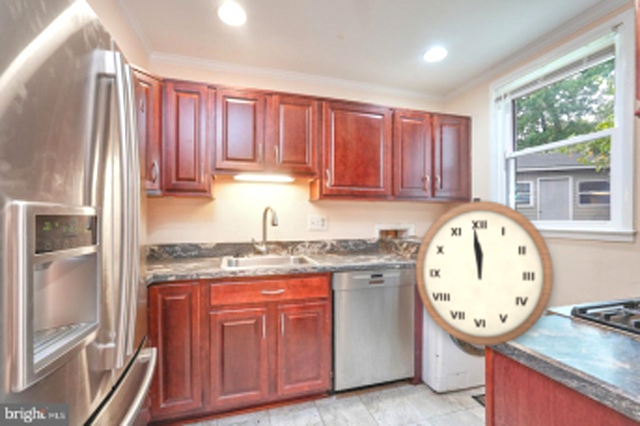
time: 11:59
